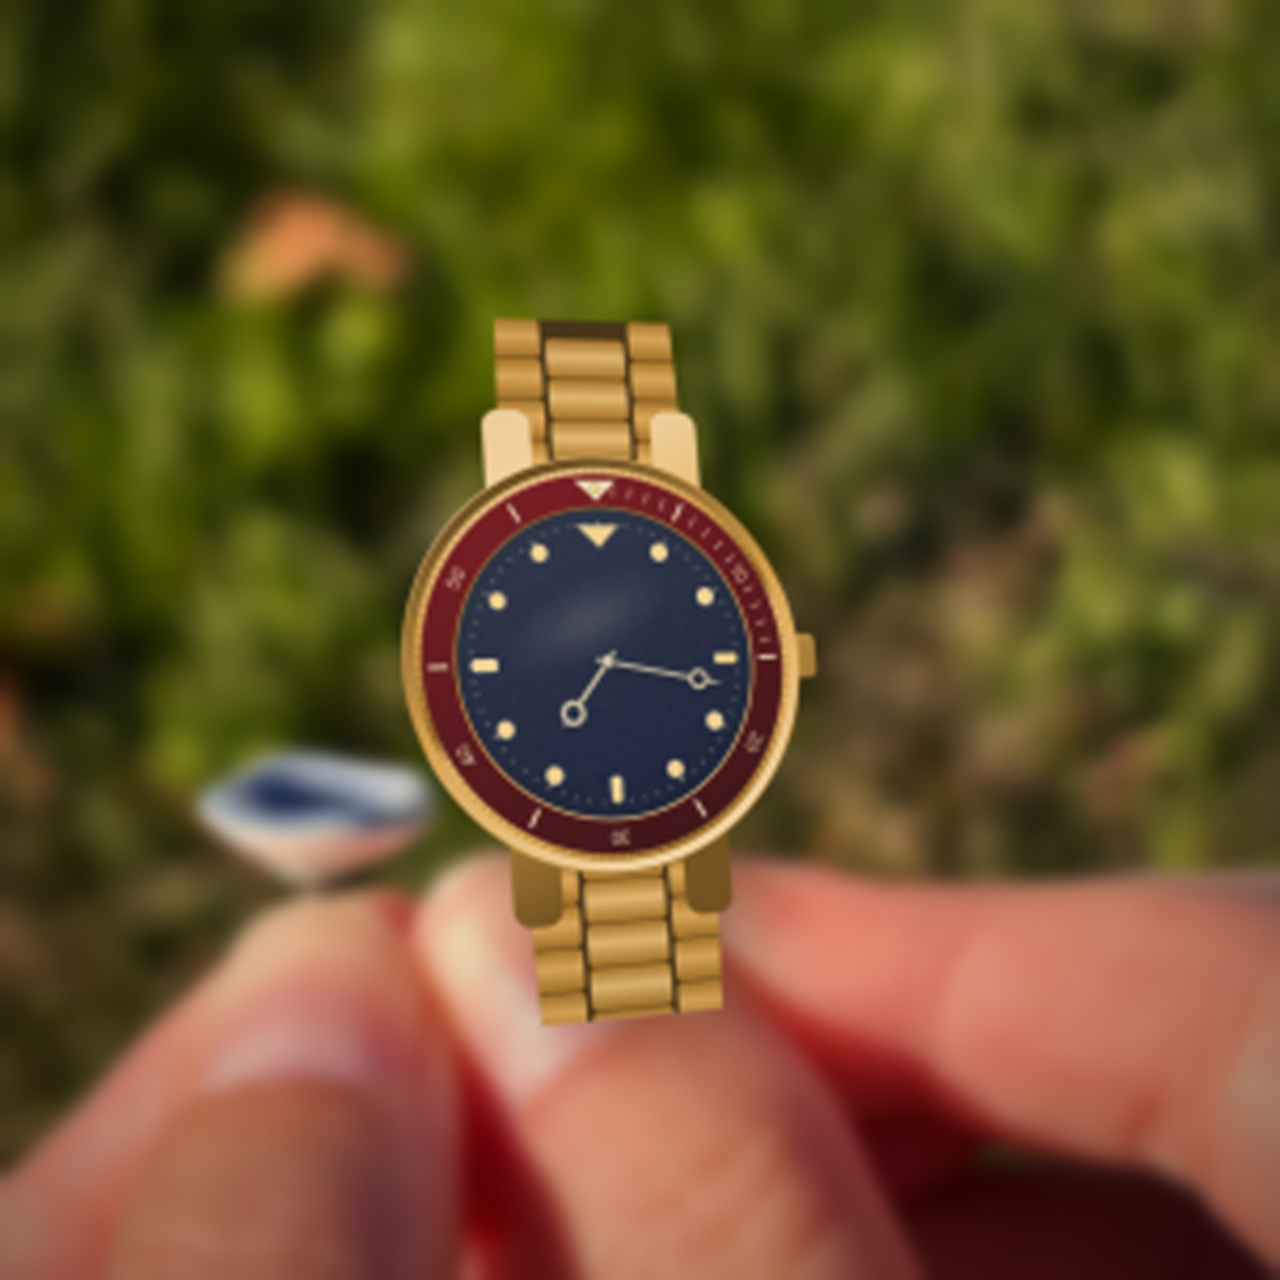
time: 7:17
